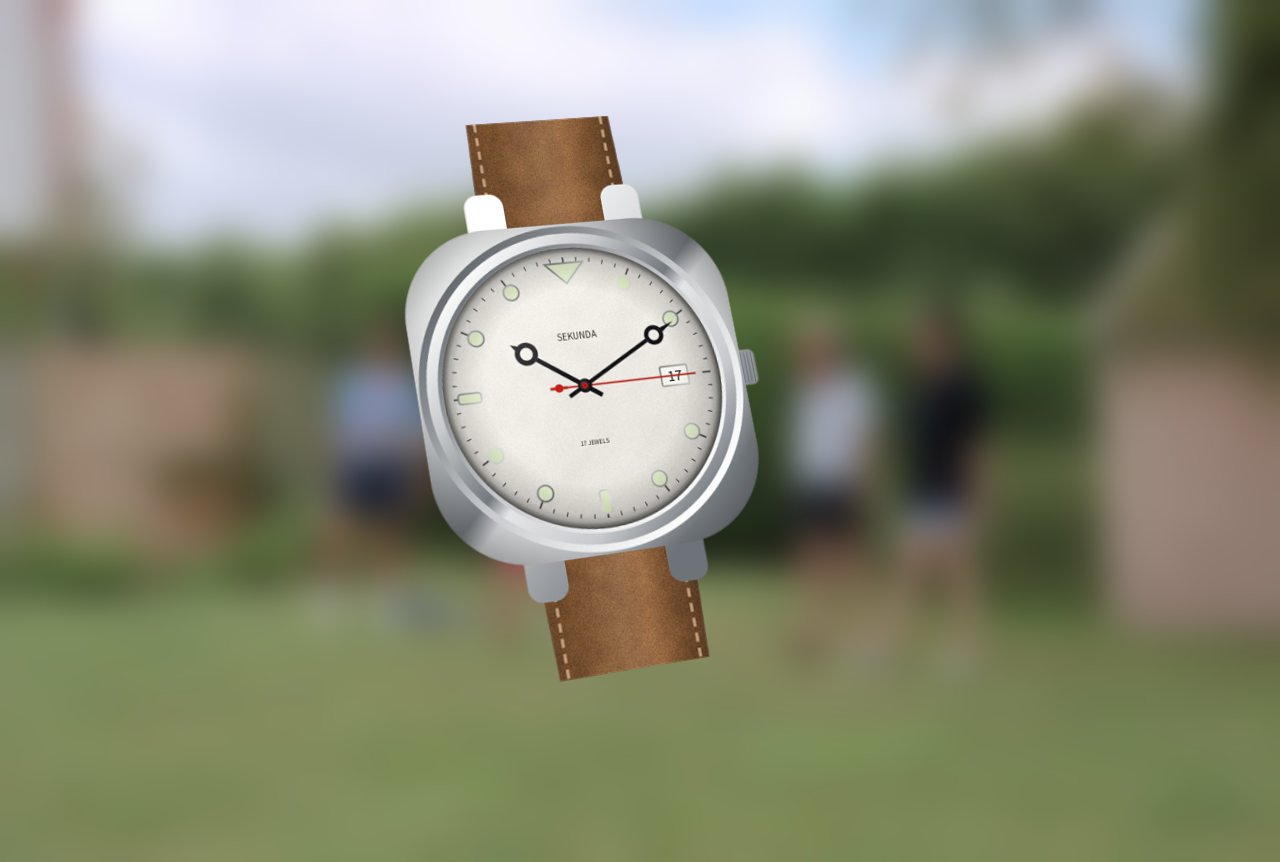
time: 10:10:15
